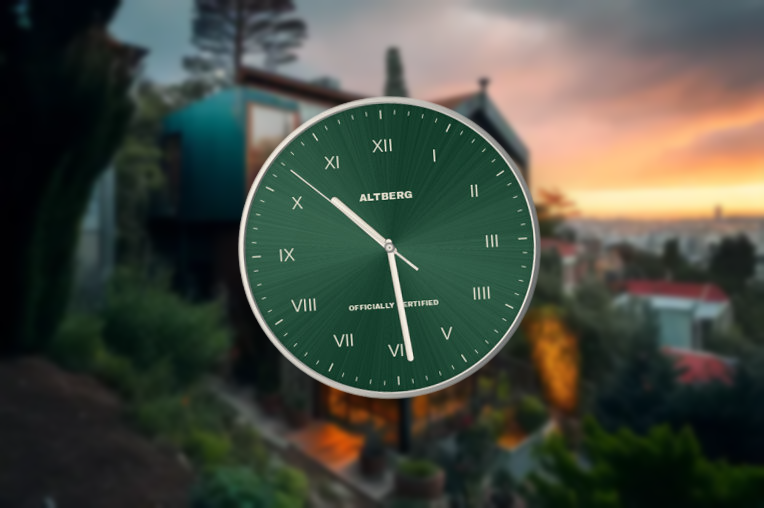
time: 10:28:52
